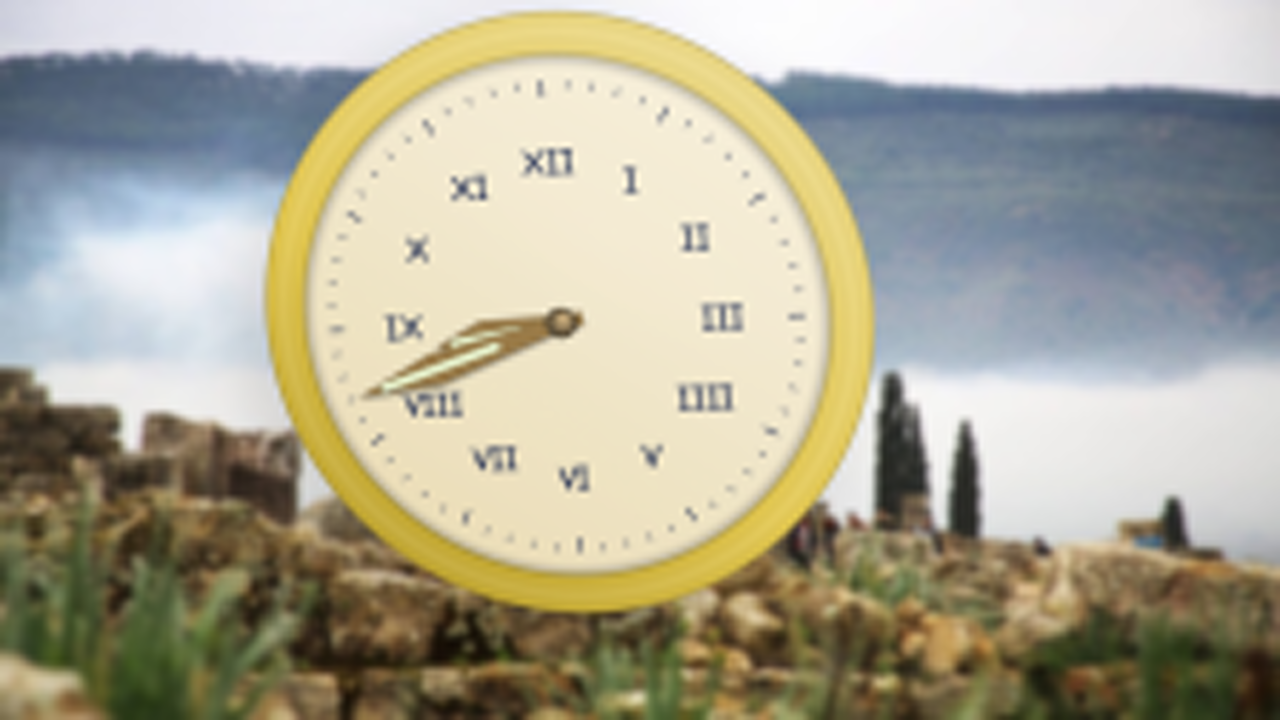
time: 8:42
